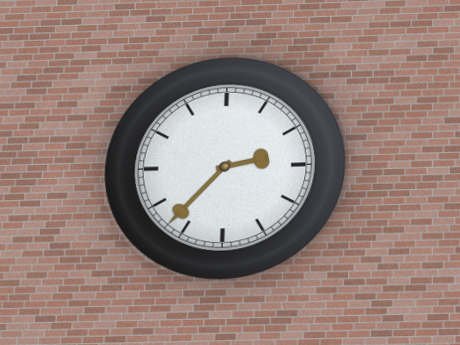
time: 2:37
